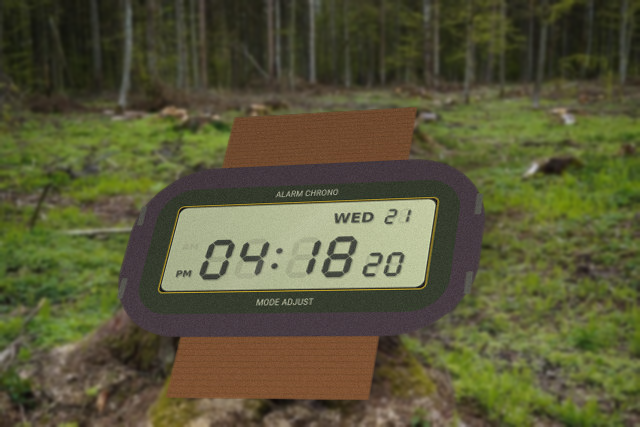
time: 4:18:20
